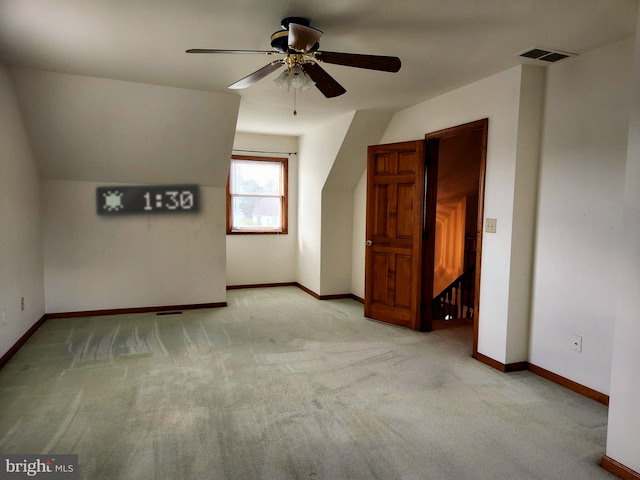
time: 1:30
